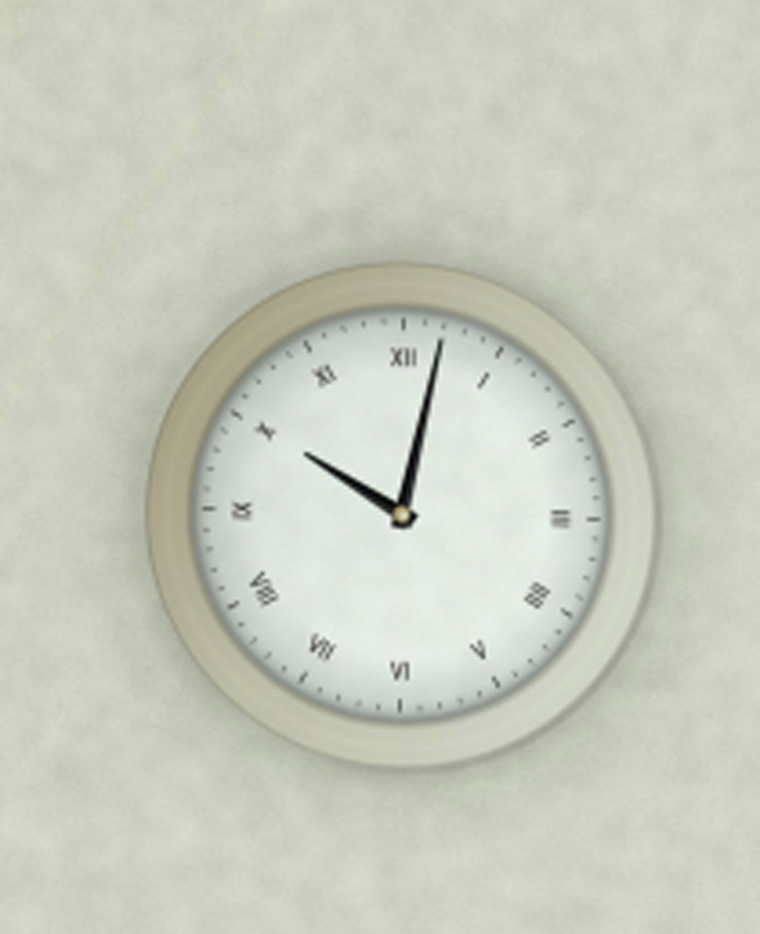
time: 10:02
